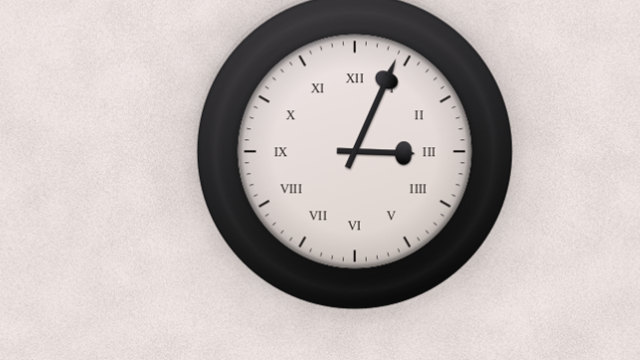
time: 3:04
